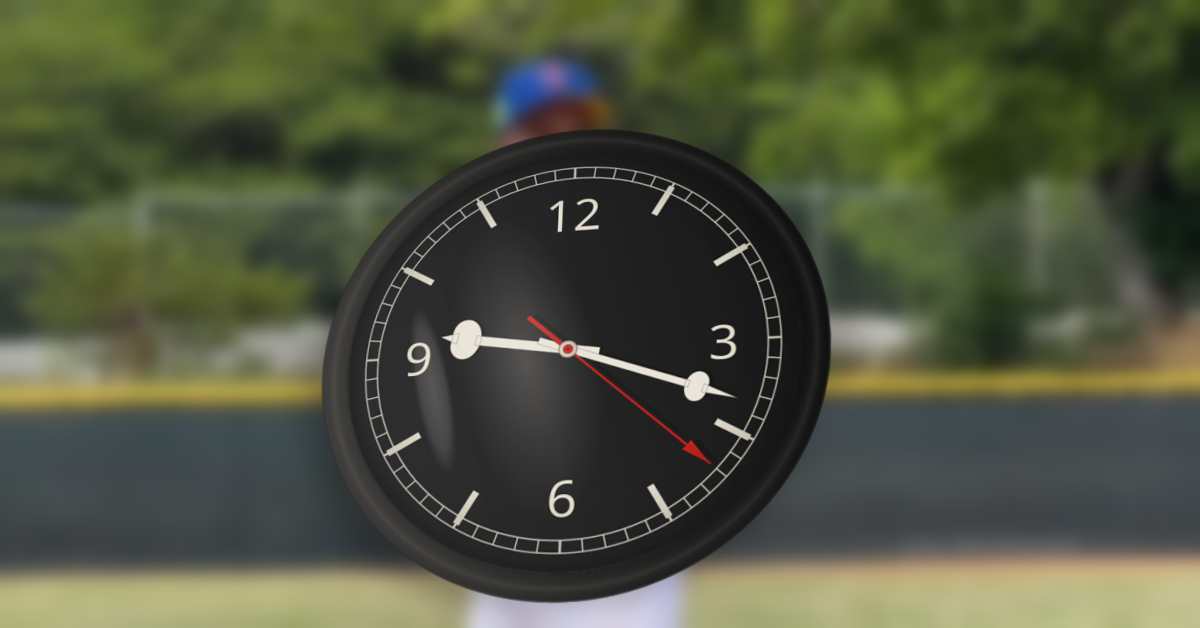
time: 9:18:22
